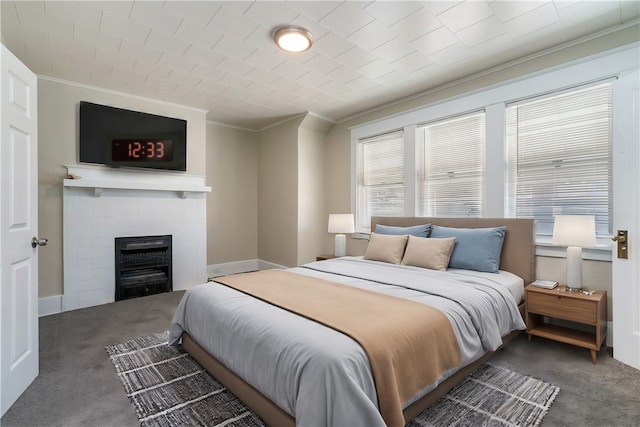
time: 12:33
